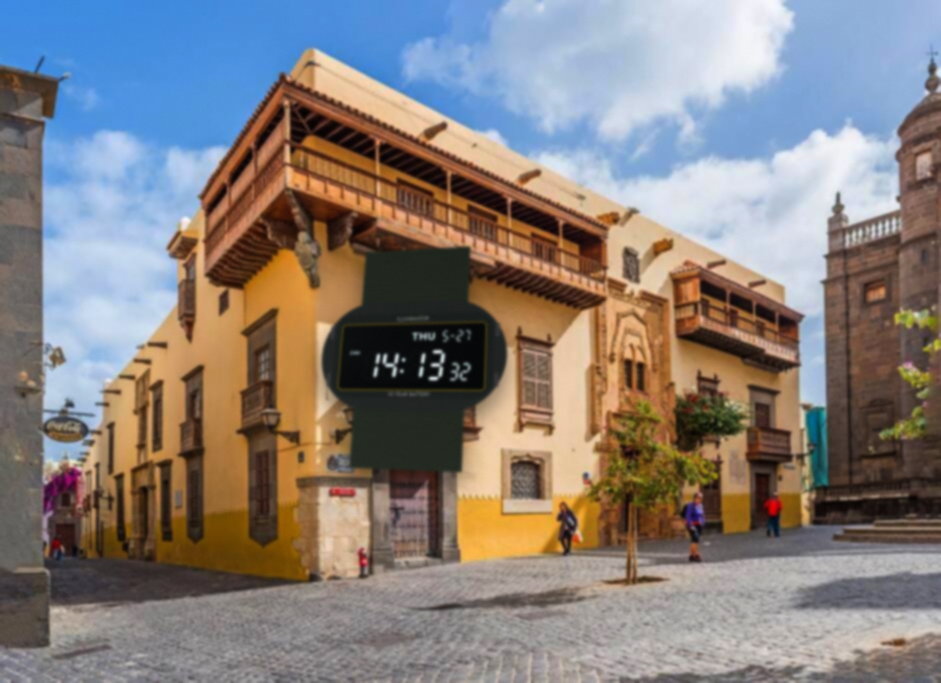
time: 14:13:32
